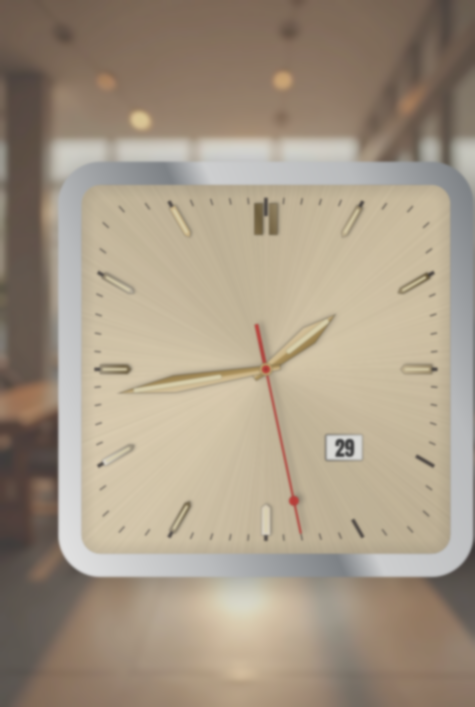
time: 1:43:28
